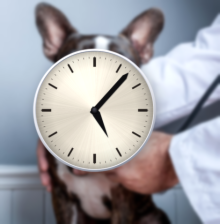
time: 5:07
